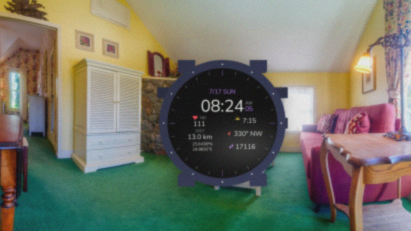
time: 8:24
